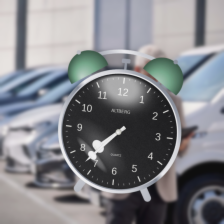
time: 7:37
